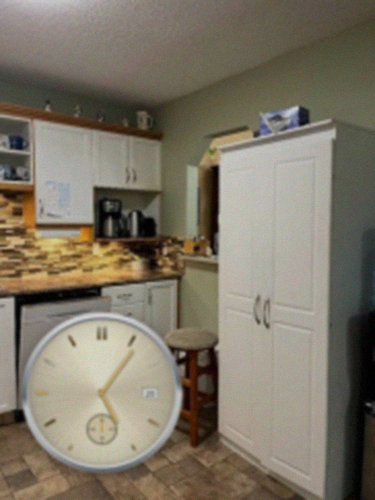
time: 5:06
